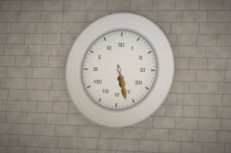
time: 5:27
